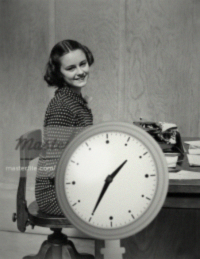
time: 1:35
